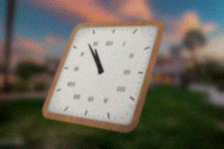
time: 10:53
